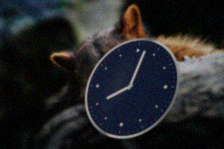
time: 8:02
